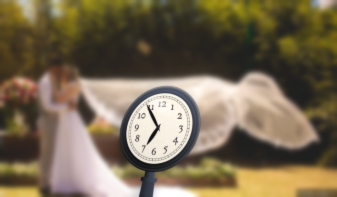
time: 6:54
